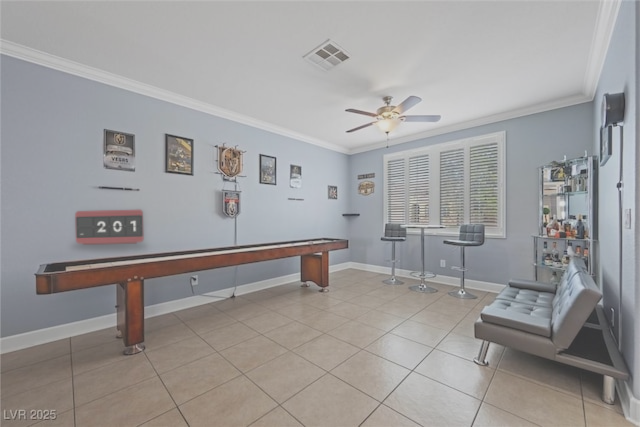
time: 2:01
